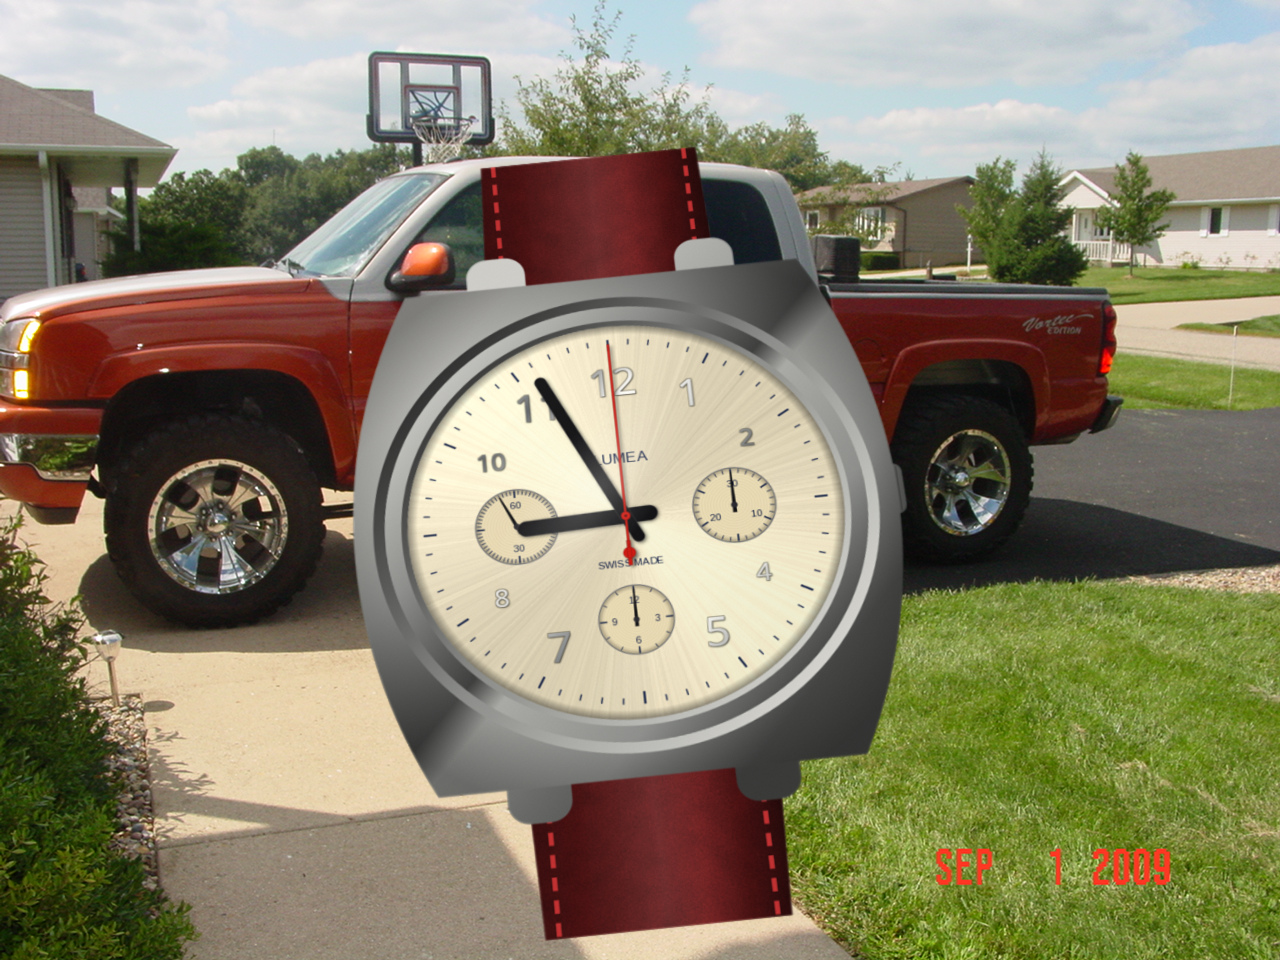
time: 8:55:56
